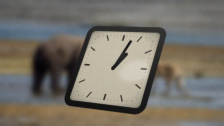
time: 1:03
